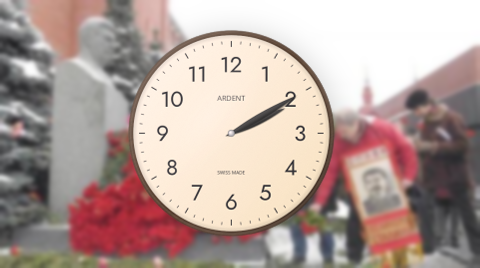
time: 2:10
